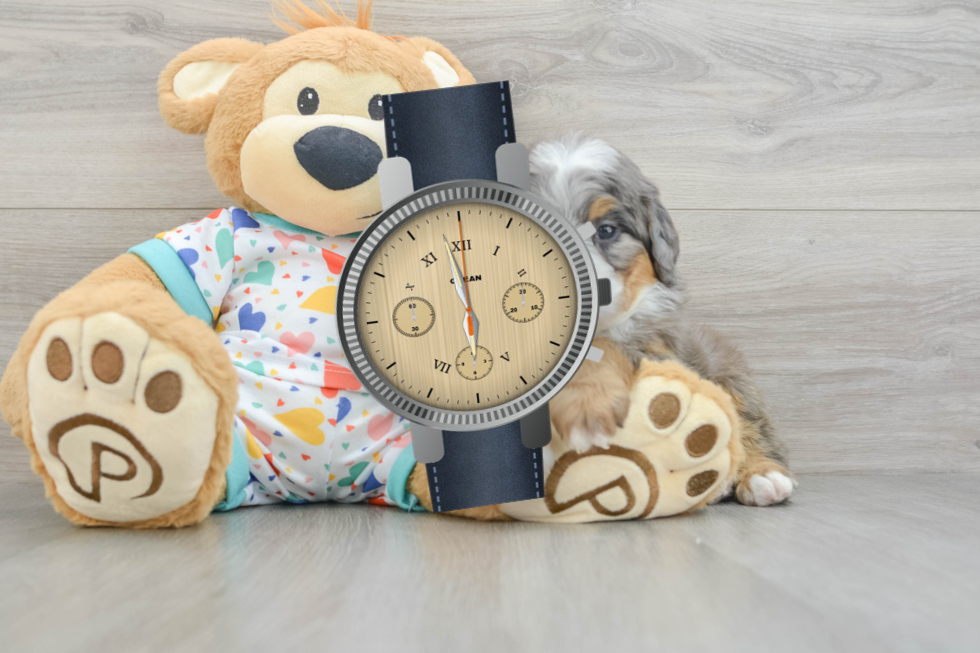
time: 5:58
